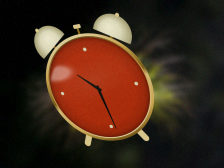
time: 10:29
